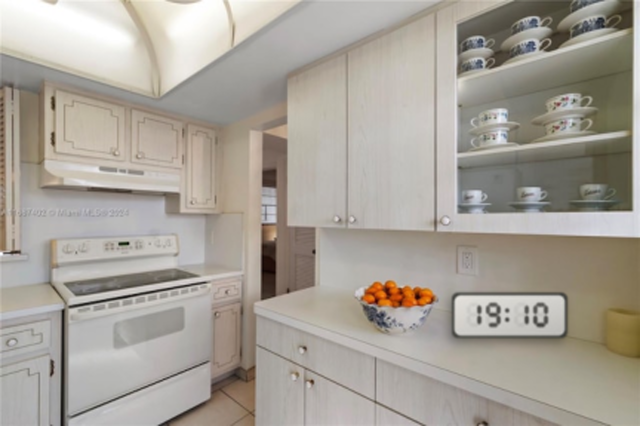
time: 19:10
